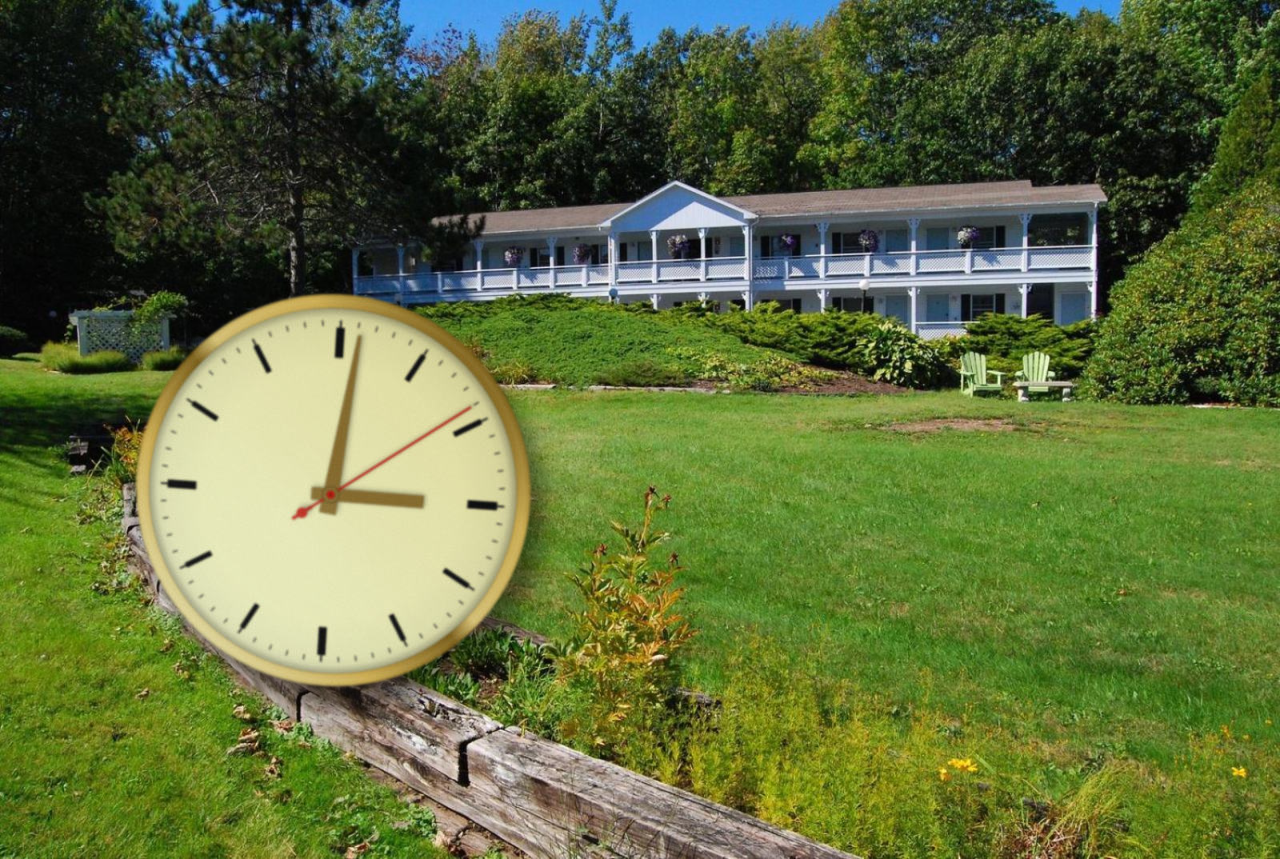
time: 3:01:09
